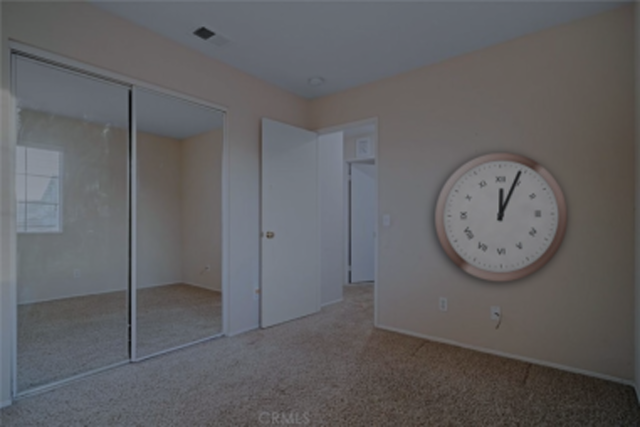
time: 12:04
